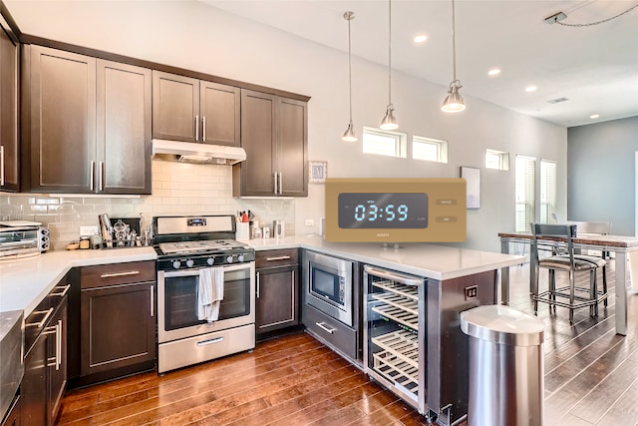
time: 3:59
